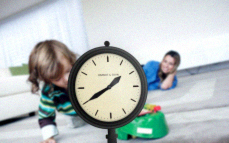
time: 1:40
